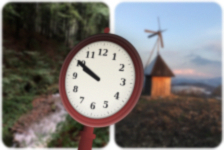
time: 9:50
